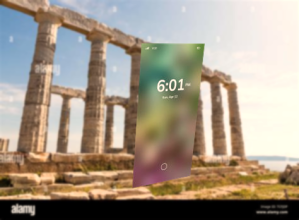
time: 6:01
